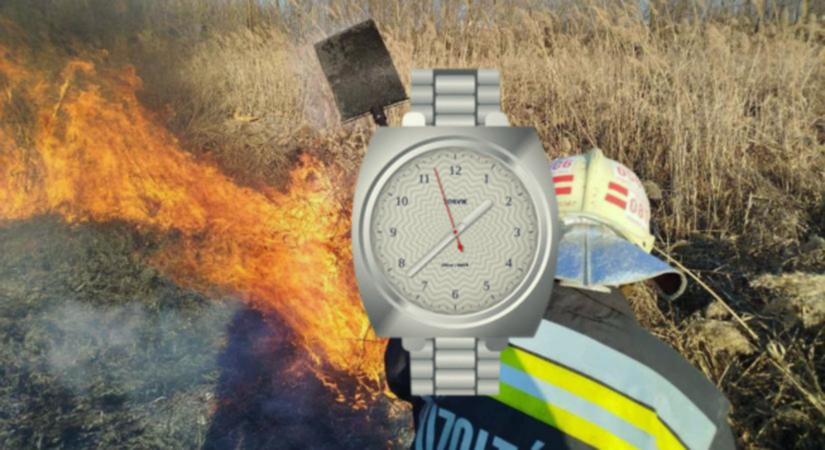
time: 1:37:57
